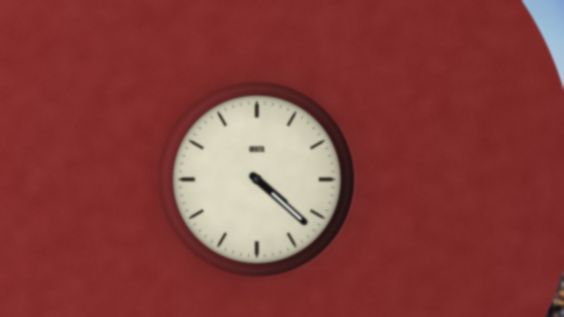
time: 4:22
